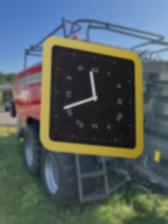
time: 11:41
